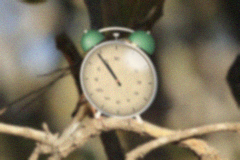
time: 10:54
